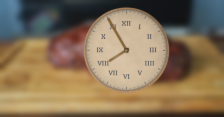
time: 7:55
